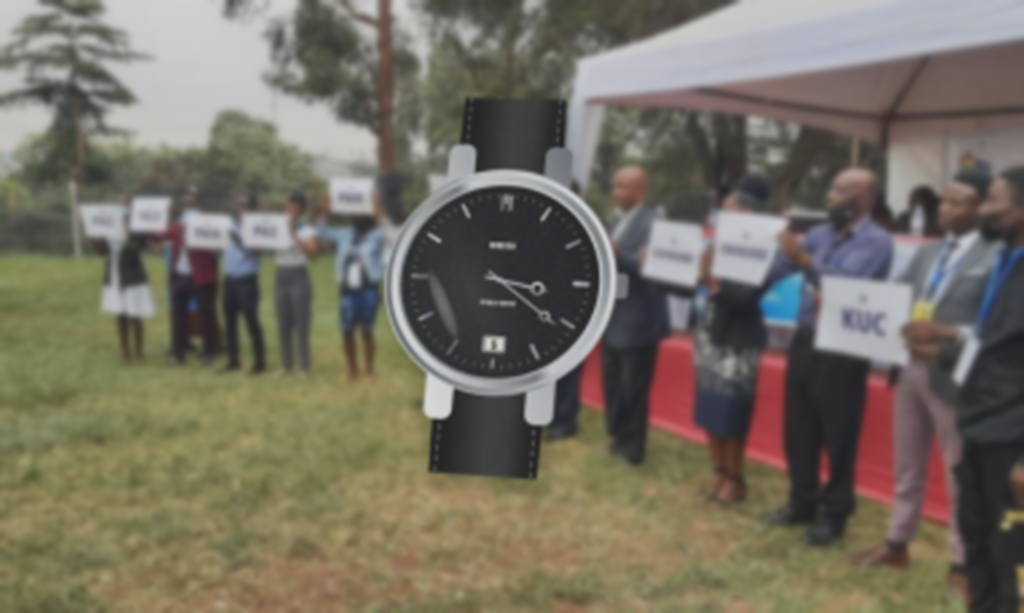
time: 3:21
